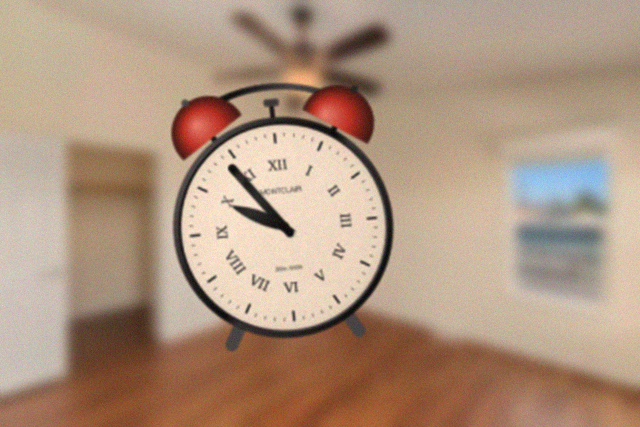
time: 9:54
